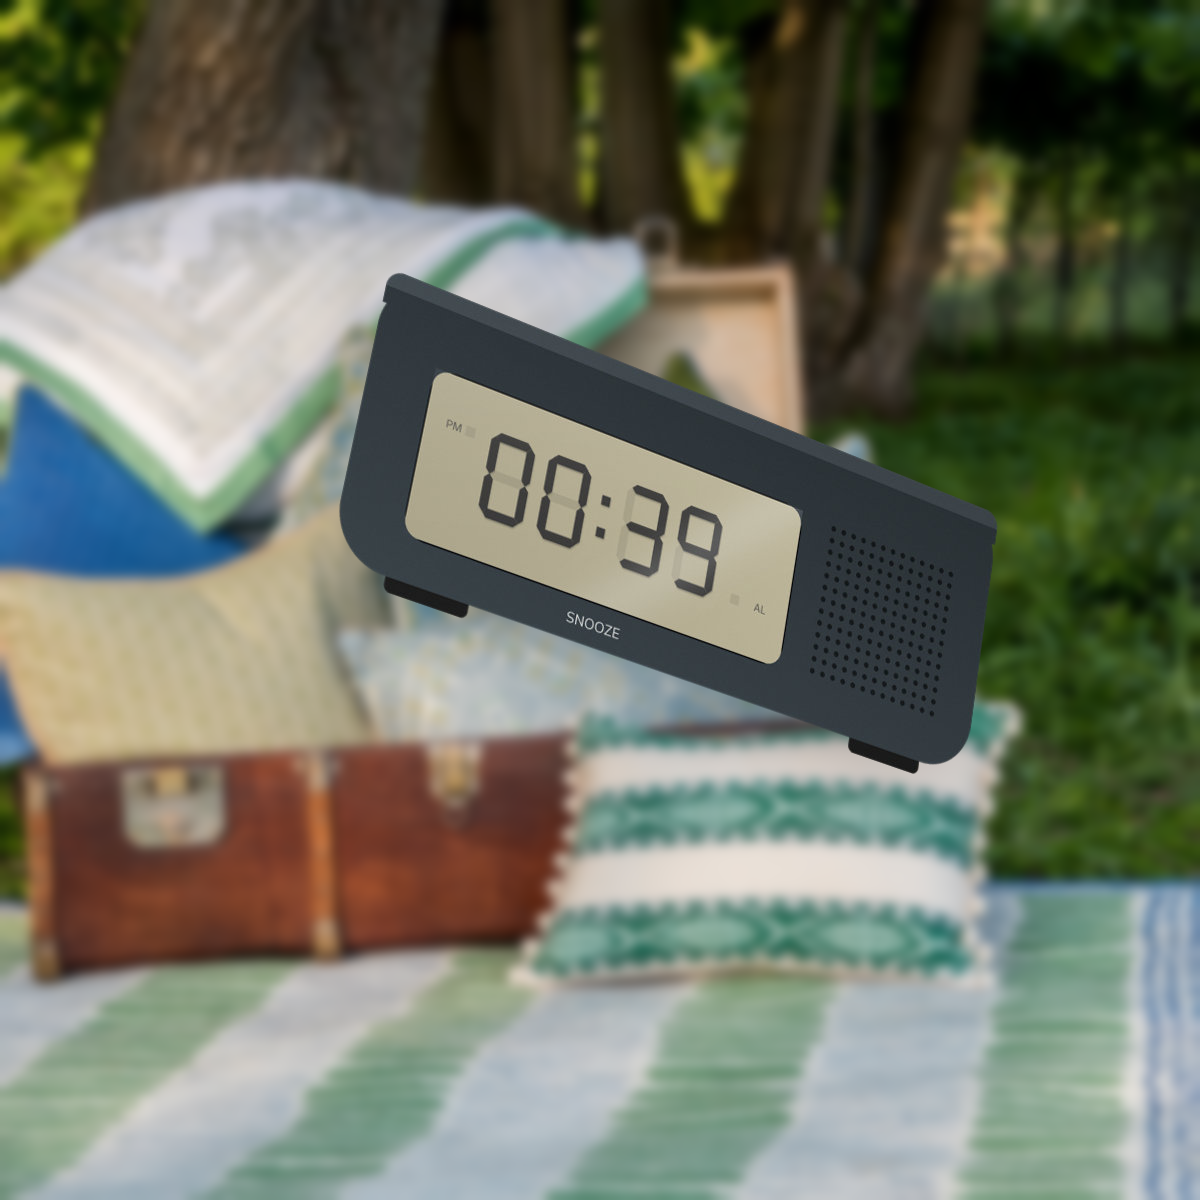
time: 0:39
